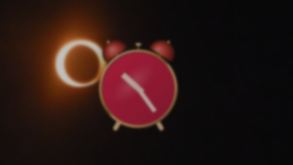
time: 10:24
